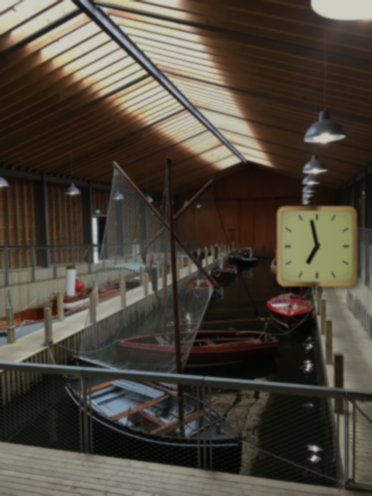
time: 6:58
